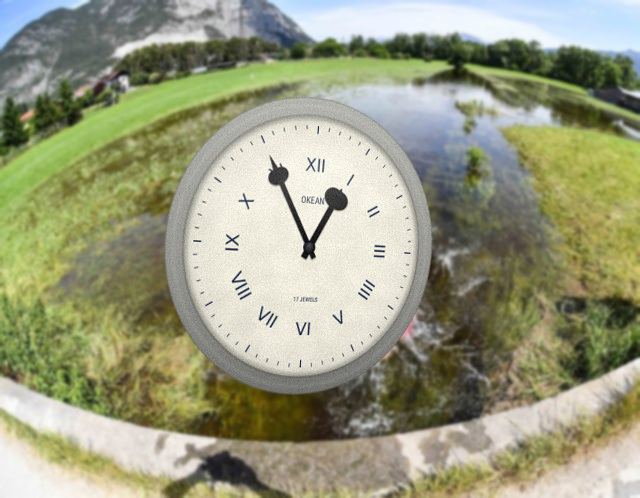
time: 12:55
